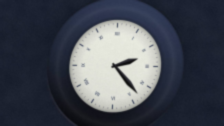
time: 2:23
